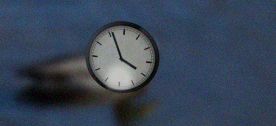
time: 3:56
